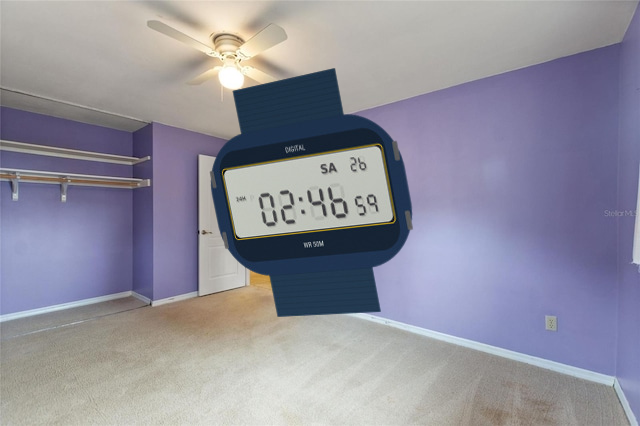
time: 2:46:59
